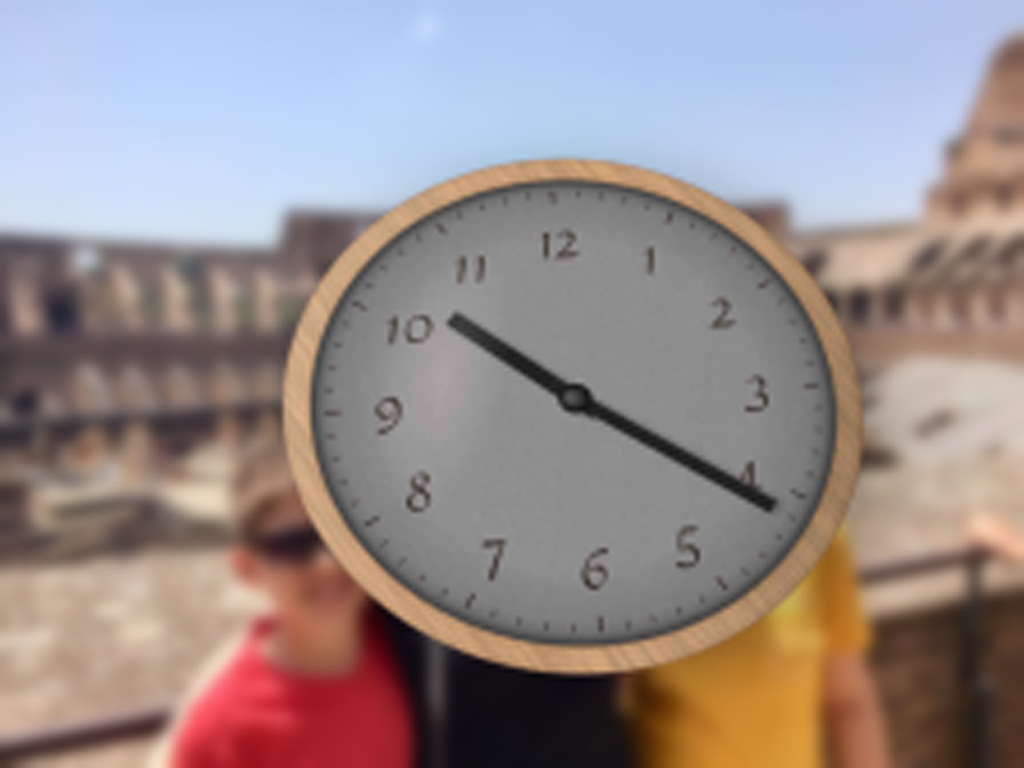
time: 10:21
